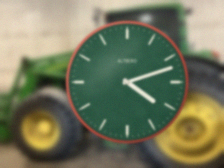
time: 4:12
